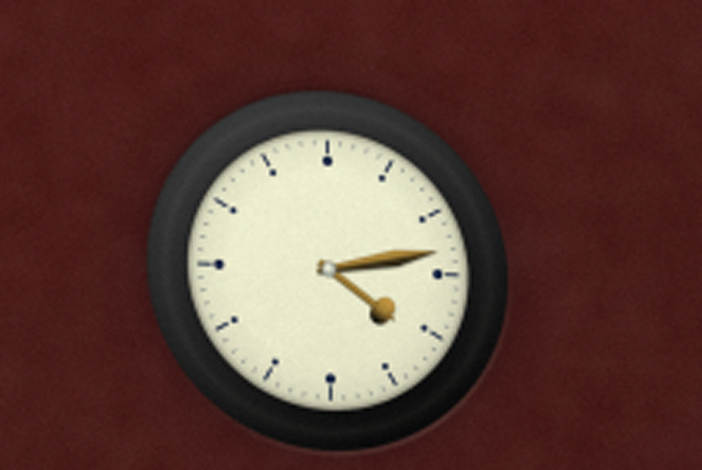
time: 4:13
